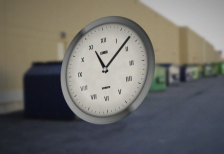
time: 11:08
